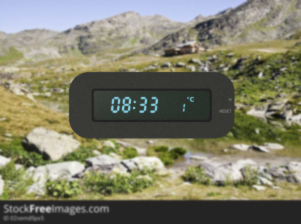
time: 8:33
